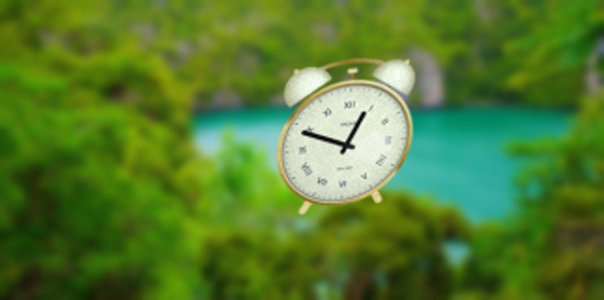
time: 12:49
